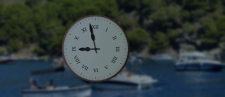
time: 8:58
